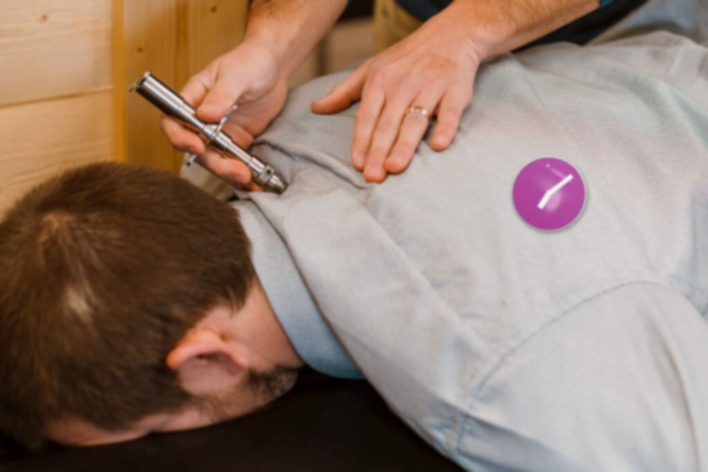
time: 7:09
